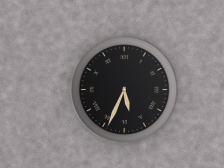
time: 5:34
